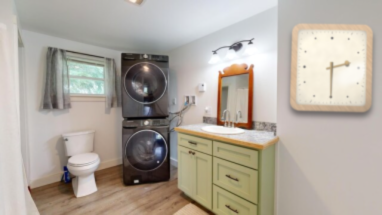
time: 2:30
